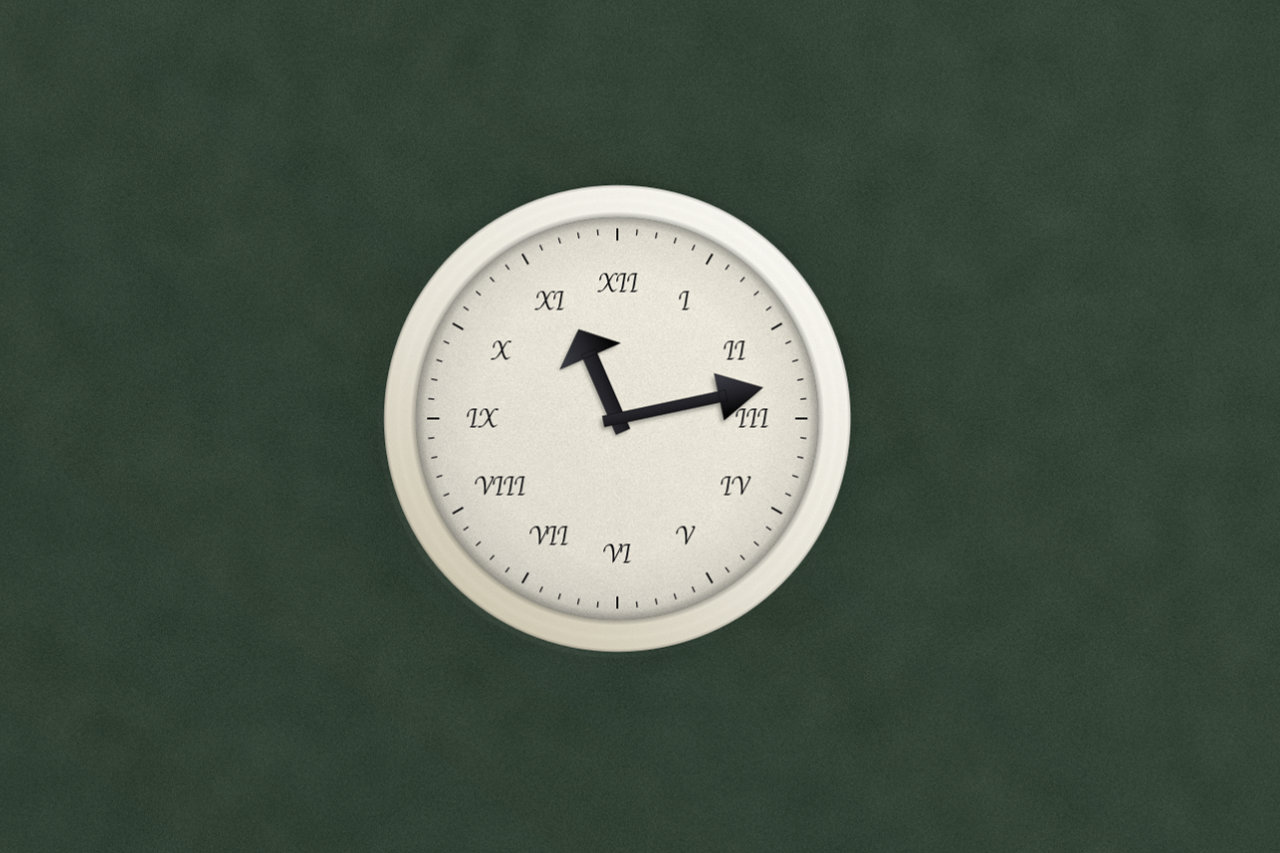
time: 11:13
